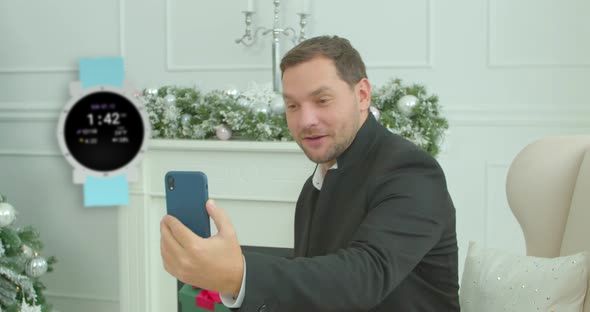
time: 1:42
